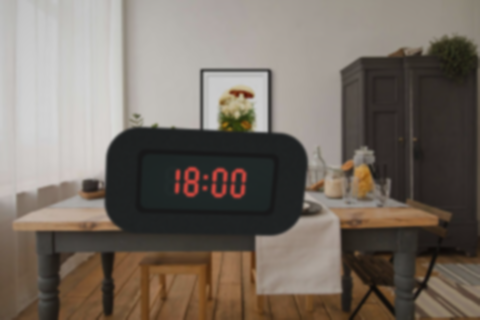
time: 18:00
